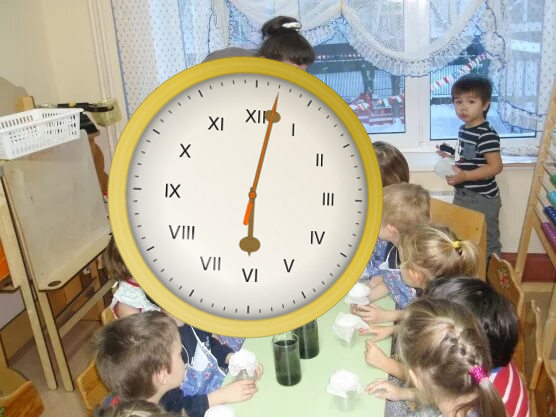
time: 6:02:02
